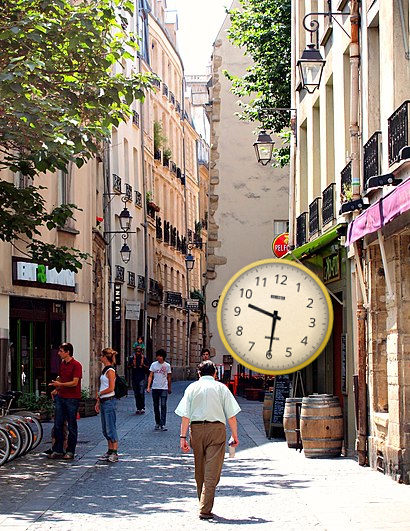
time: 9:30
